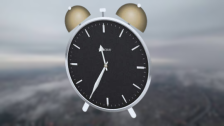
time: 11:35
